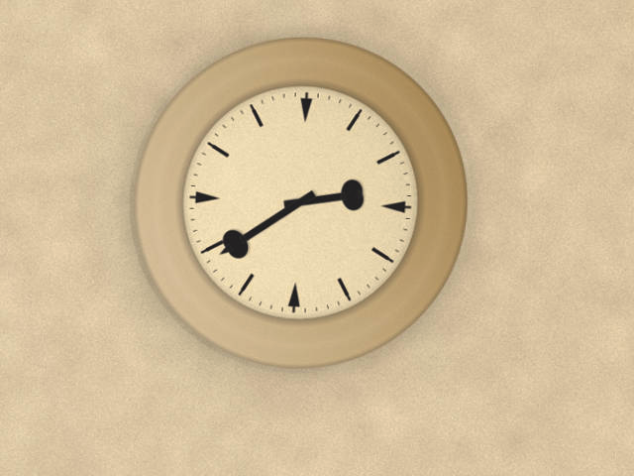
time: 2:39
